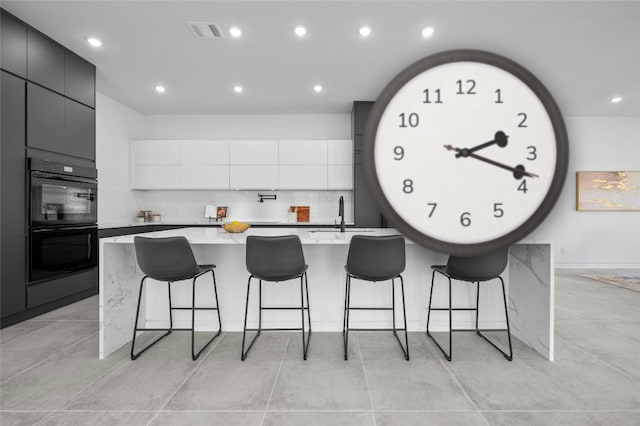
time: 2:18:18
